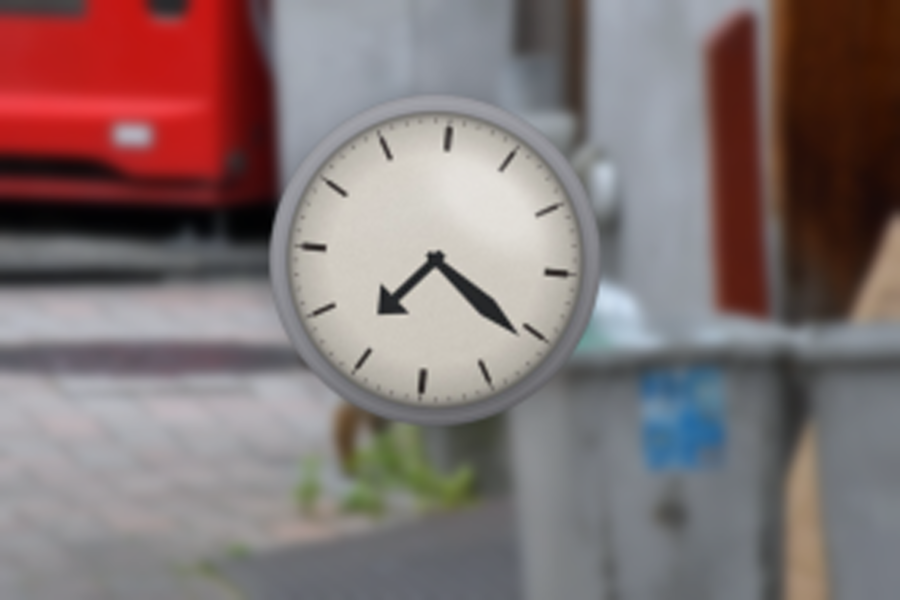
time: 7:21
